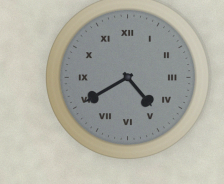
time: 4:40
